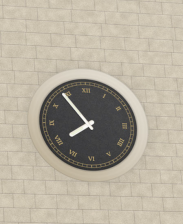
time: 7:54
